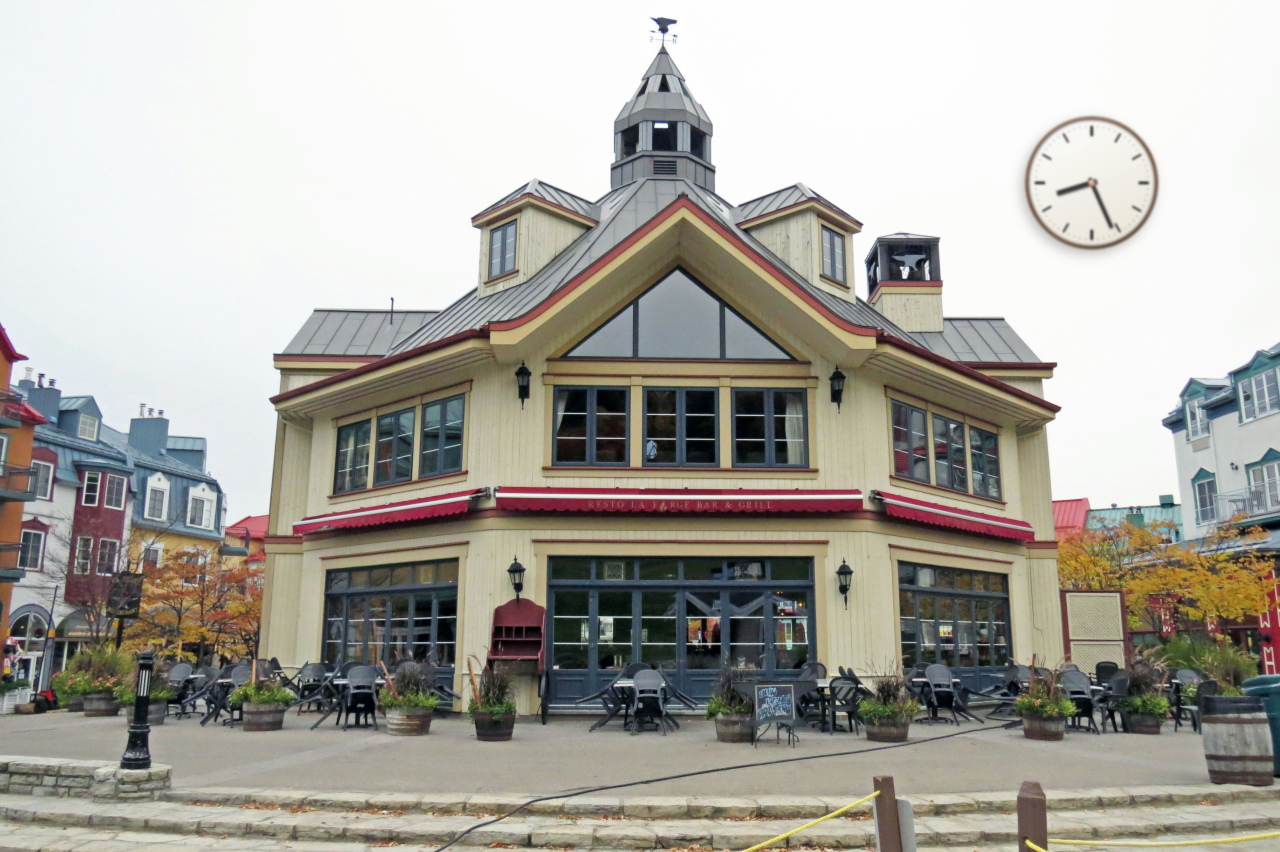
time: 8:26
